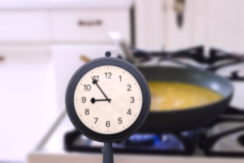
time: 8:54
